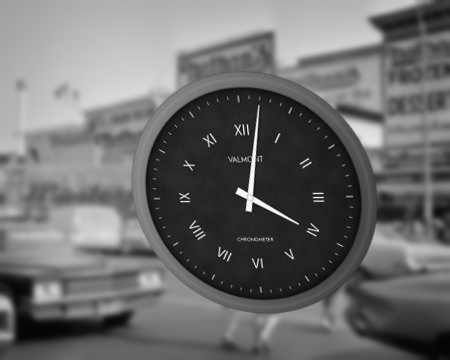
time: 4:02
